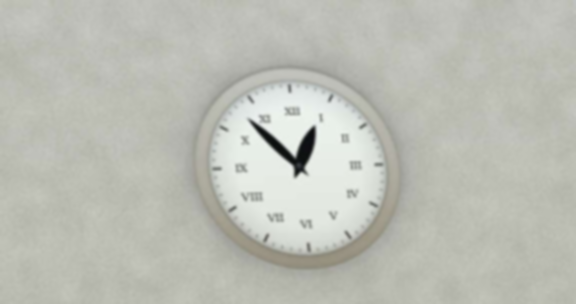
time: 12:53
